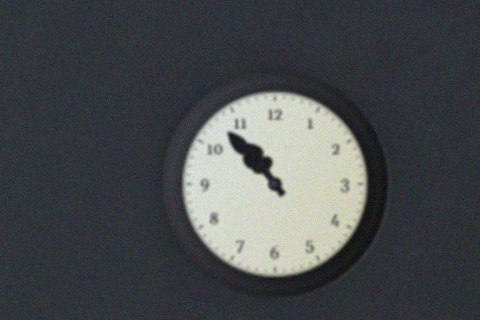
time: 10:53
